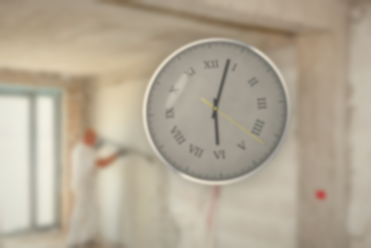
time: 6:03:22
